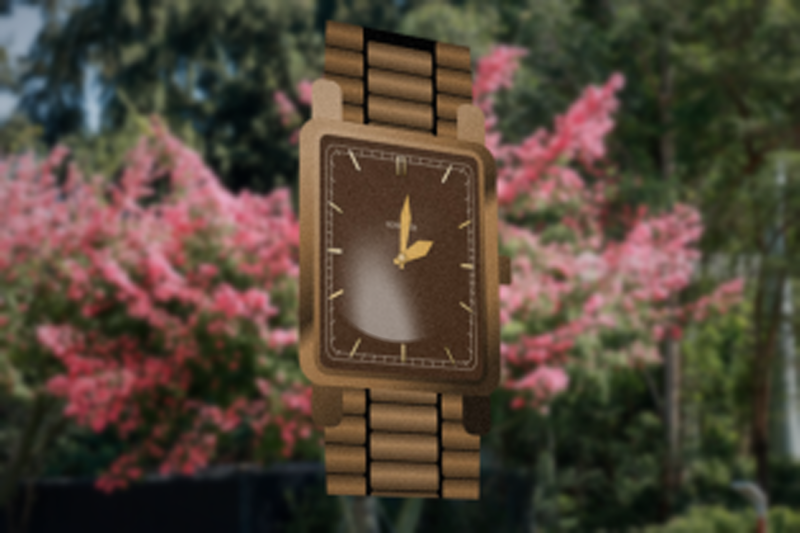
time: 2:01
